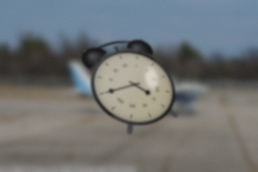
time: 4:45
